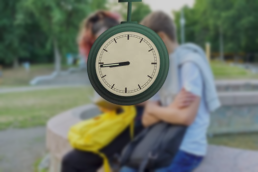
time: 8:44
